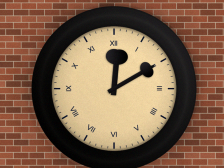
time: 12:10
